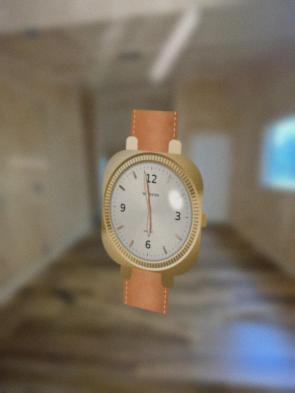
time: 5:58
